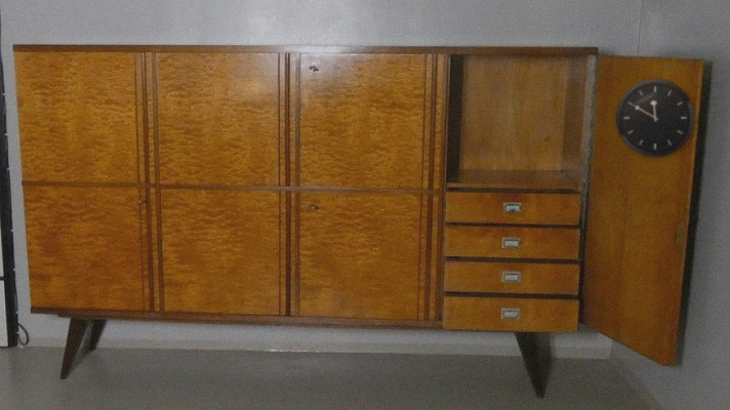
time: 11:50
